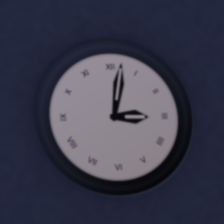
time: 3:02
